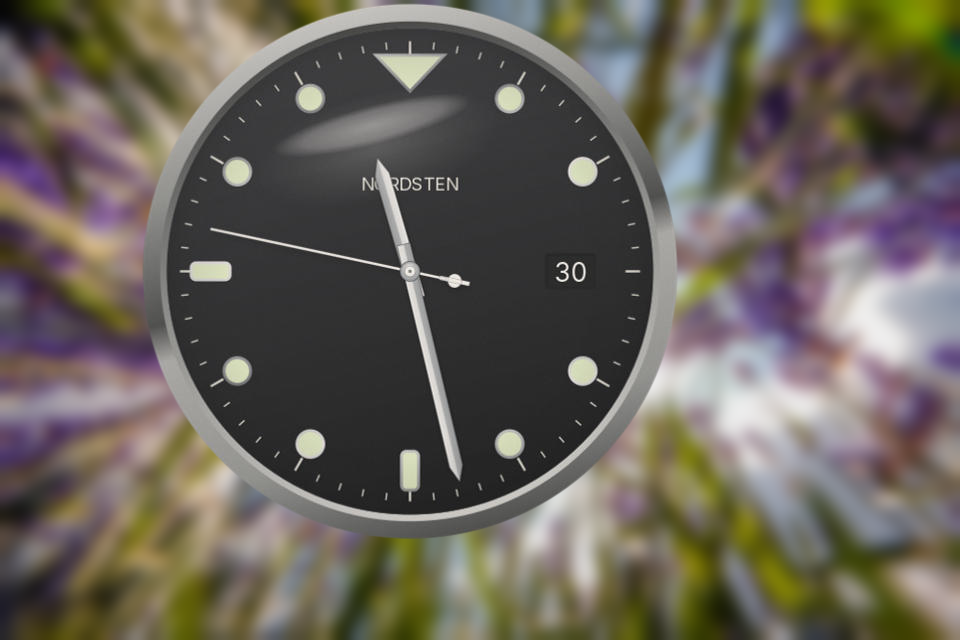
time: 11:27:47
